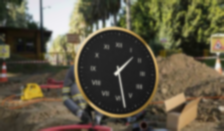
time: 1:28
